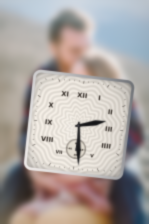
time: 2:29
